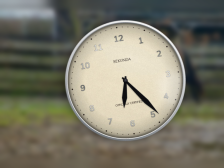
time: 6:24
